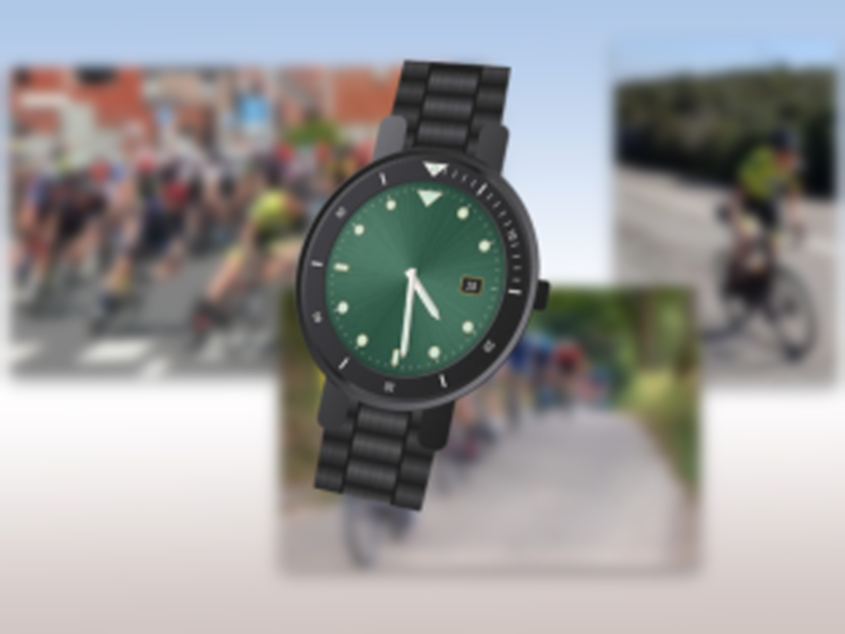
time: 4:29
